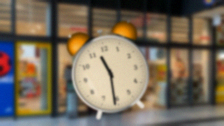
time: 11:31
